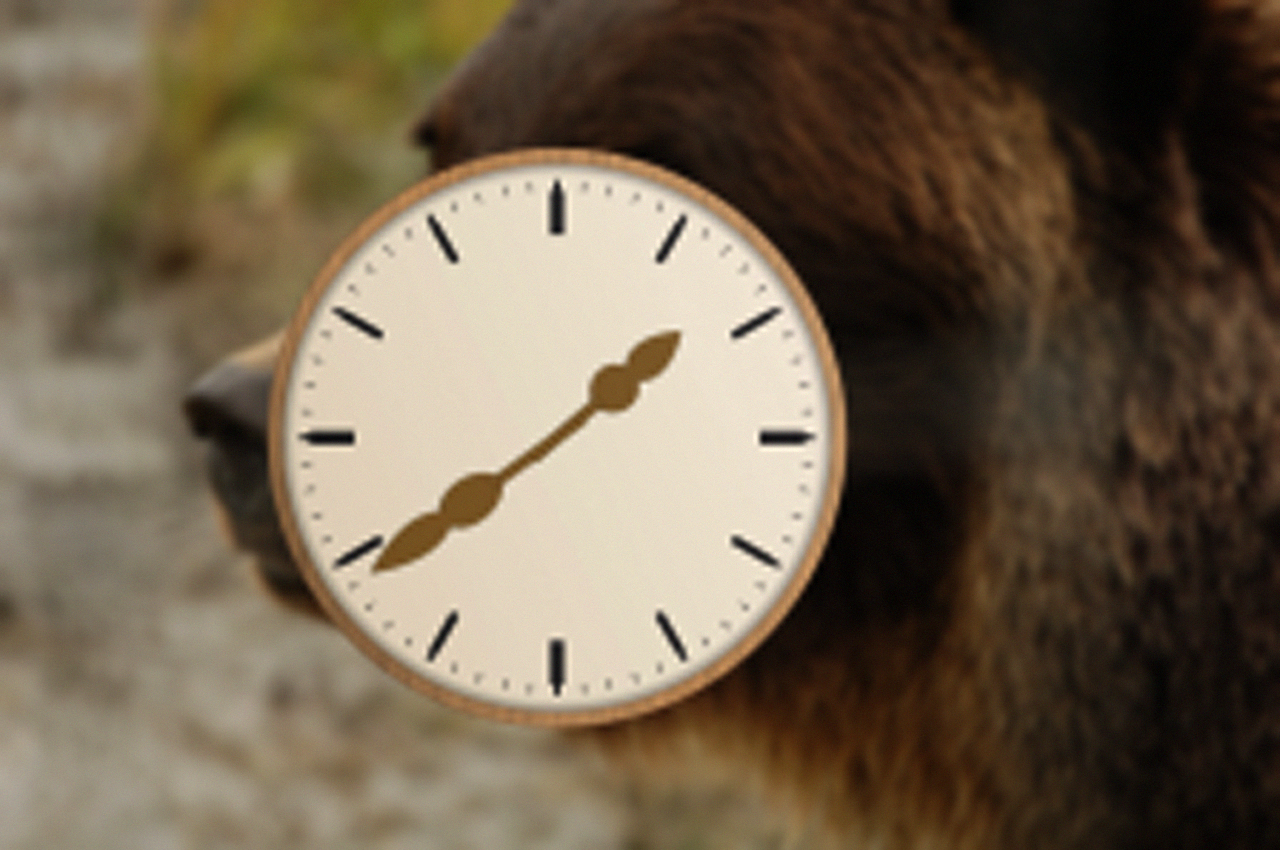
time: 1:39
